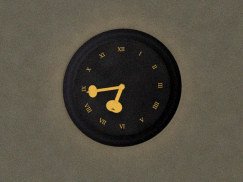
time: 6:44
